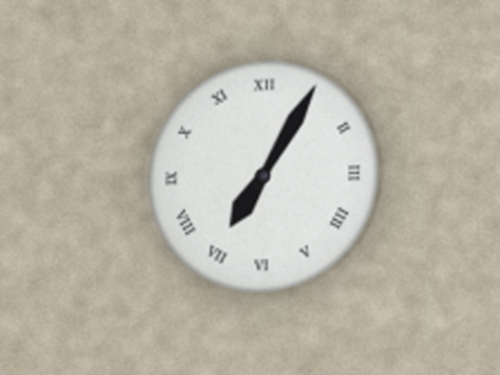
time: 7:05
